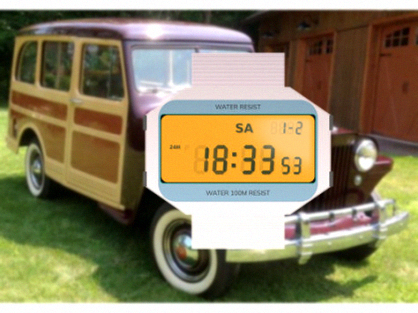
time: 18:33:53
